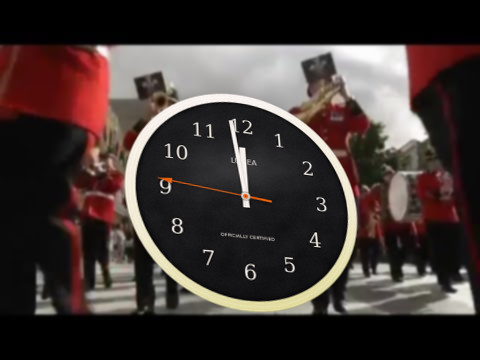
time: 11:58:46
